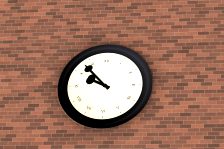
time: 9:53
